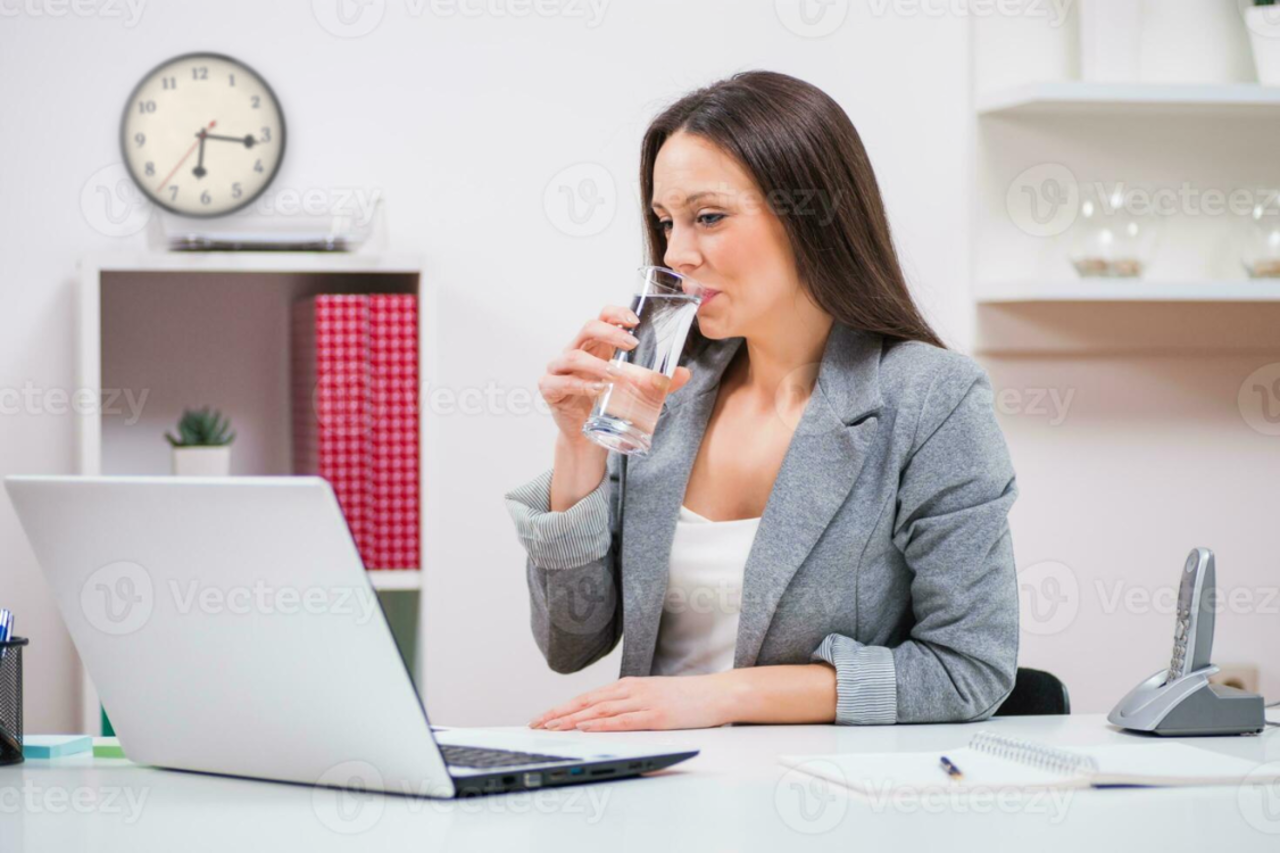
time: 6:16:37
